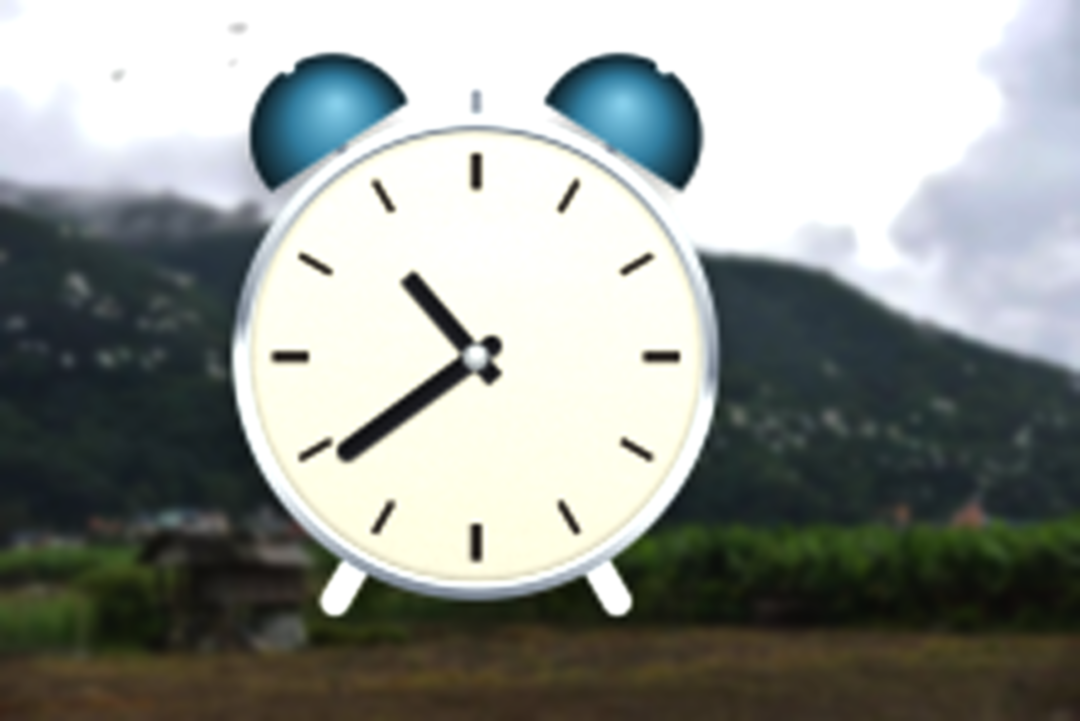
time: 10:39
